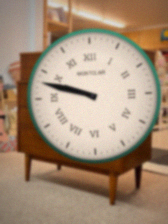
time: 9:48
